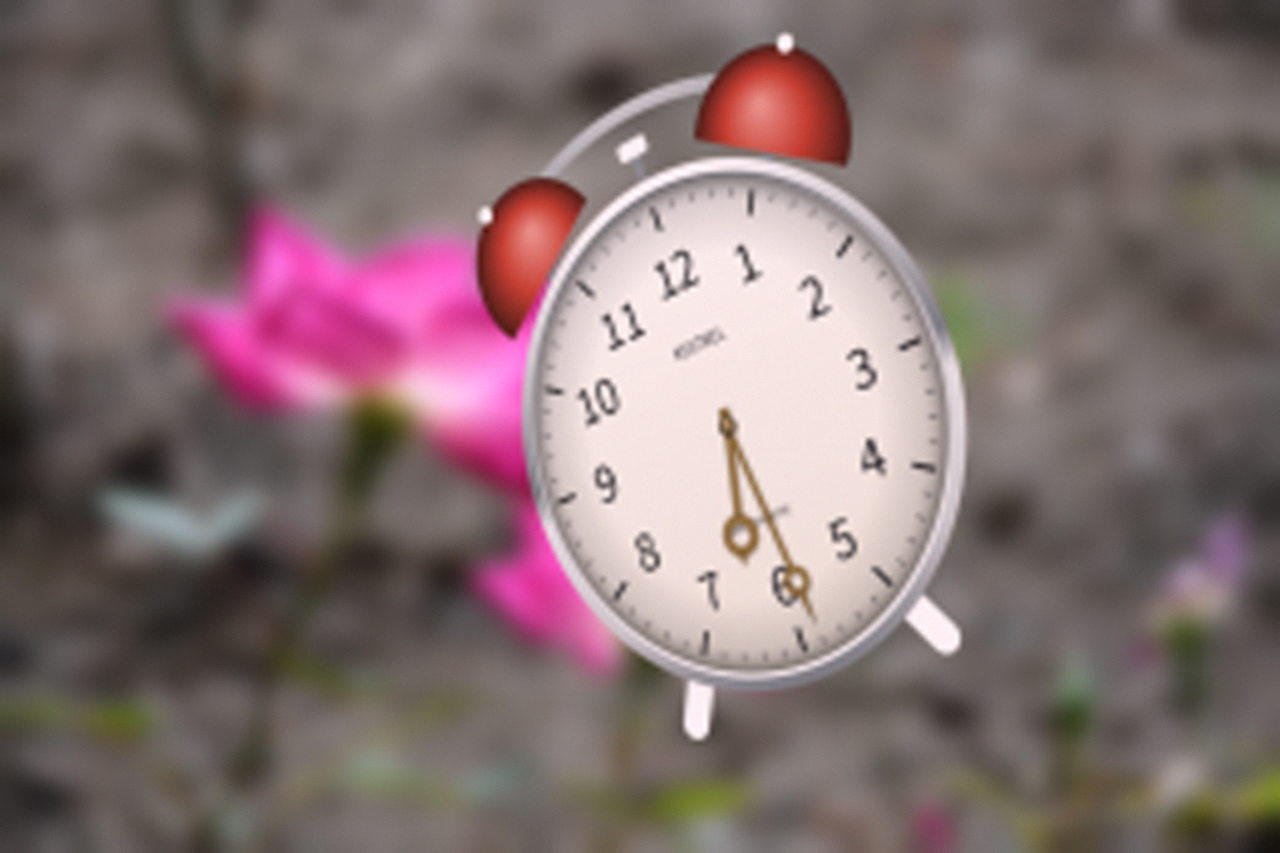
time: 6:29
